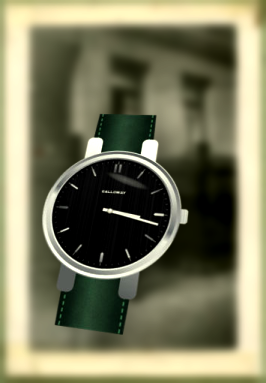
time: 3:17
